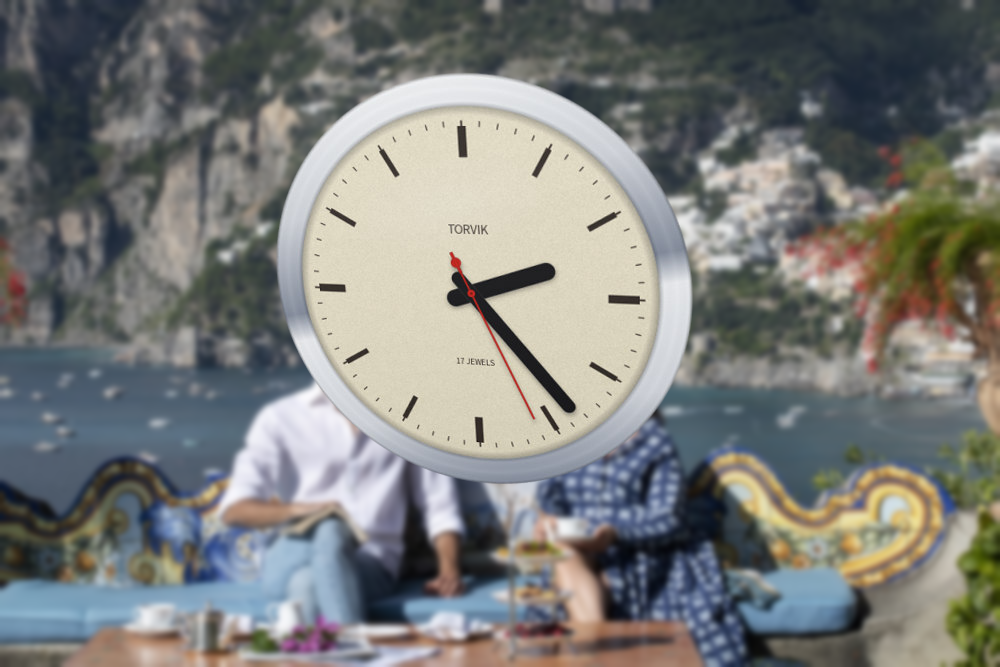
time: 2:23:26
